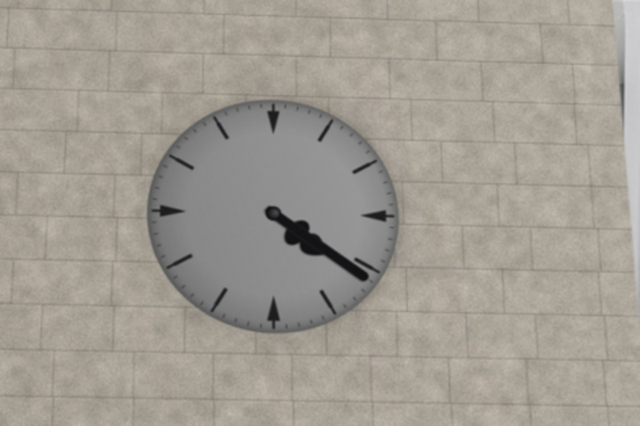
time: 4:21
